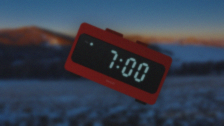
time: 7:00
